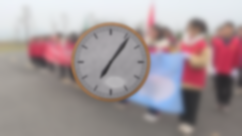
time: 7:06
